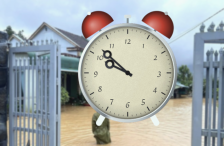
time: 9:52
